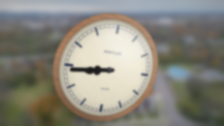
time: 8:44
